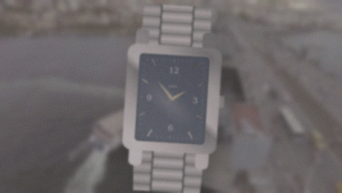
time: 1:53
